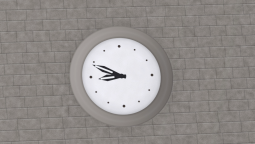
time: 8:49
